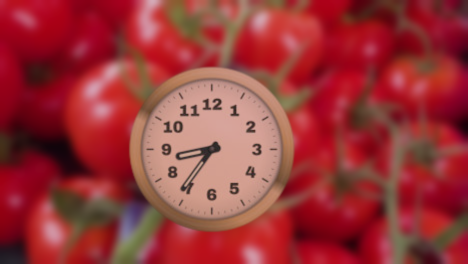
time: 8:36
